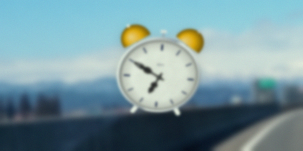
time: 6:50
